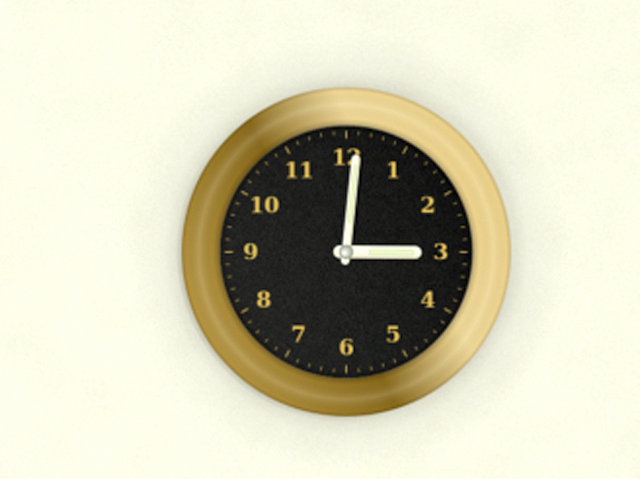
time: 3:01
